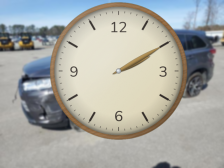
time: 2:10
